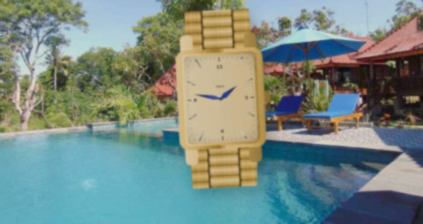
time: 1:47
